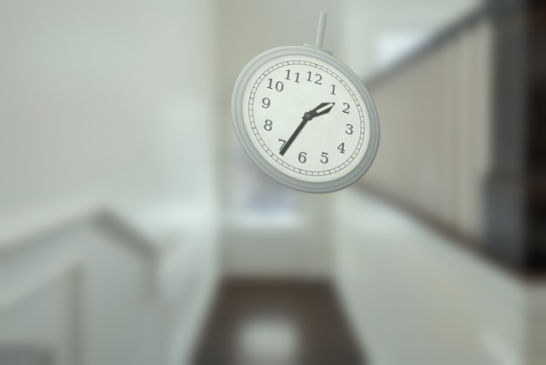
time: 1:34
